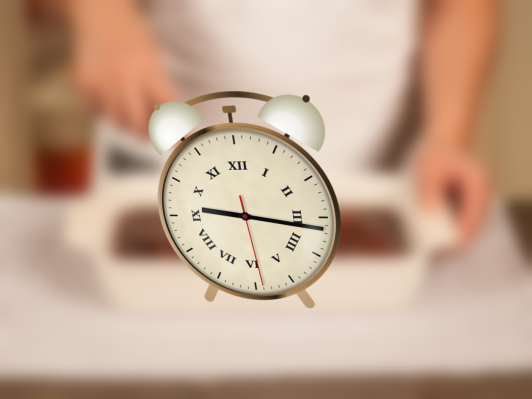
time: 9:16:29
